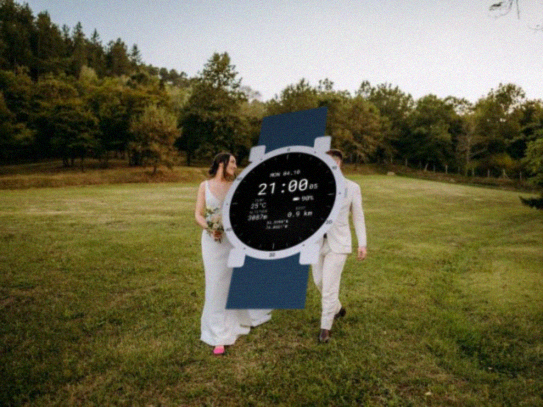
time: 21:00
